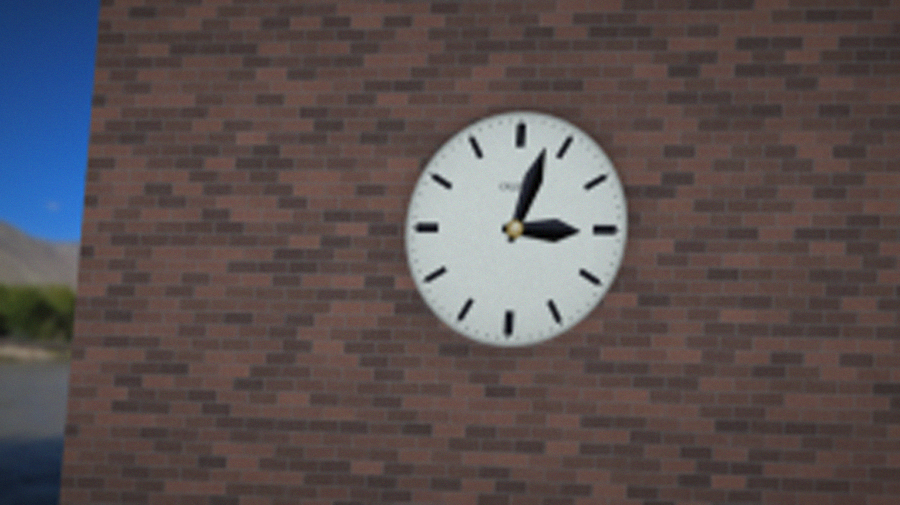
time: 3:03
